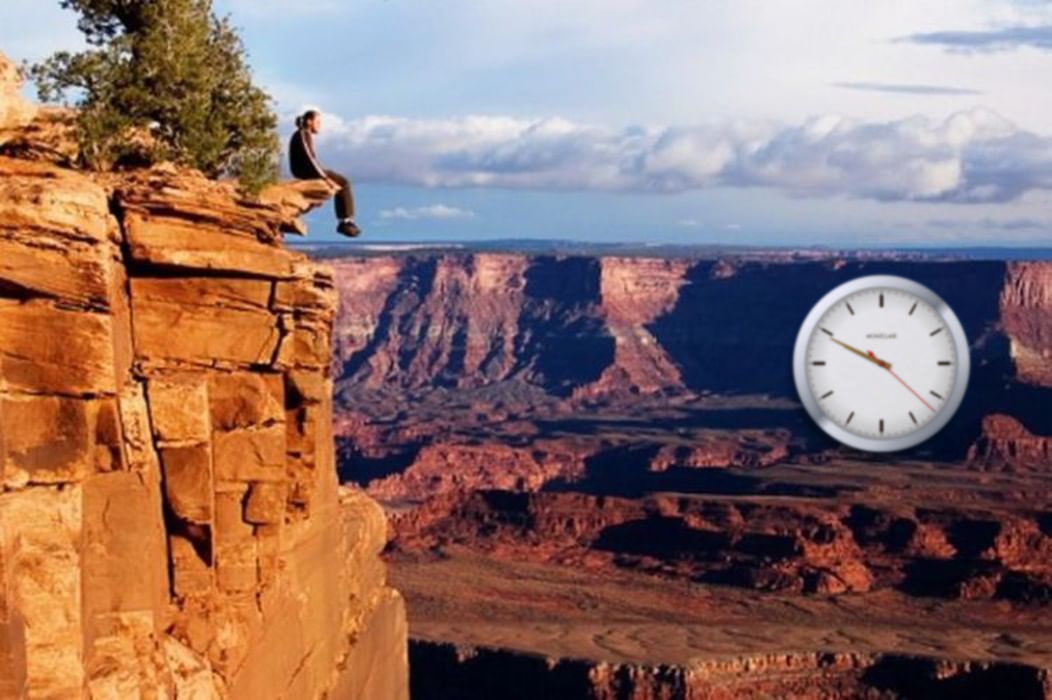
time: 9:49:22
